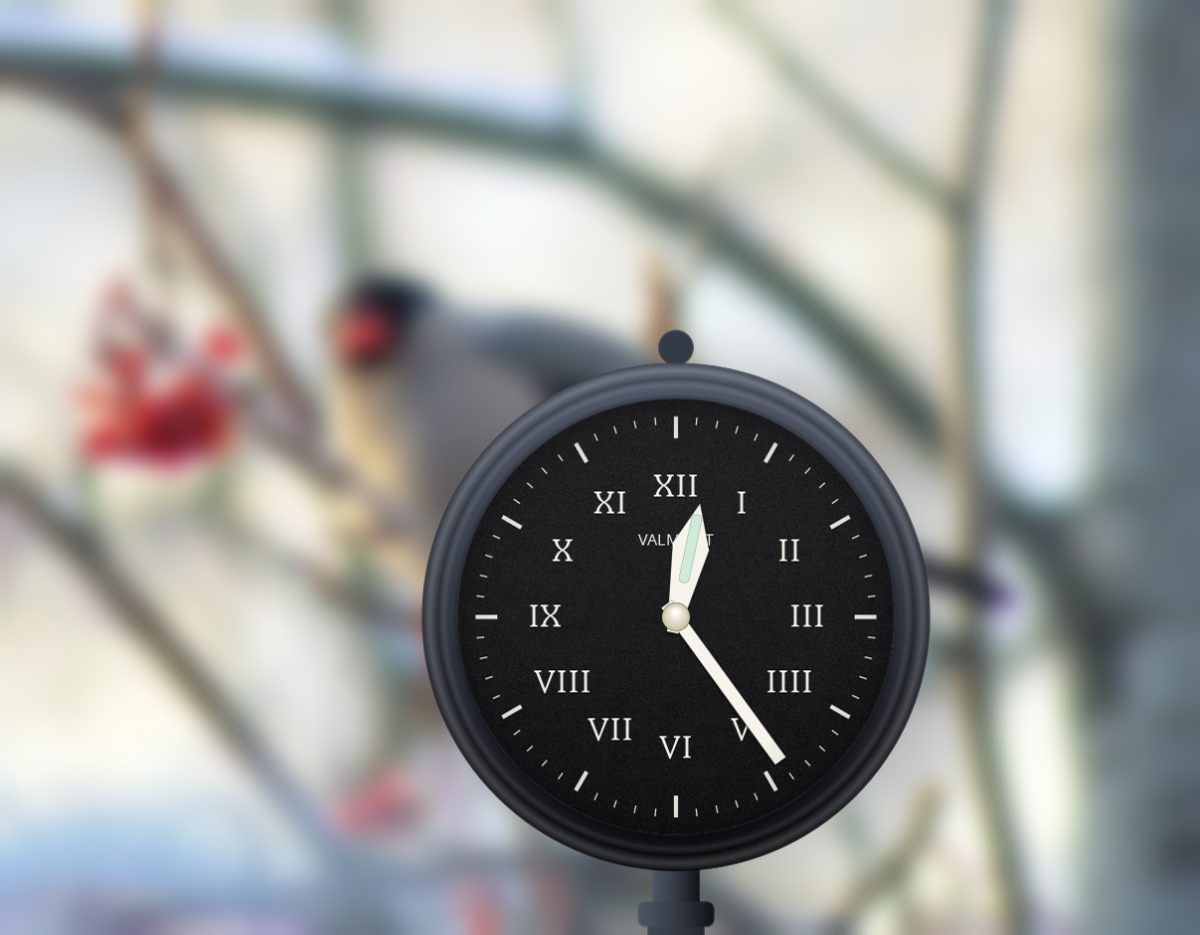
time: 12:24
